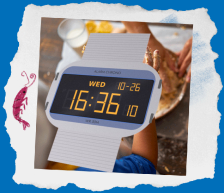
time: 16:36:10
